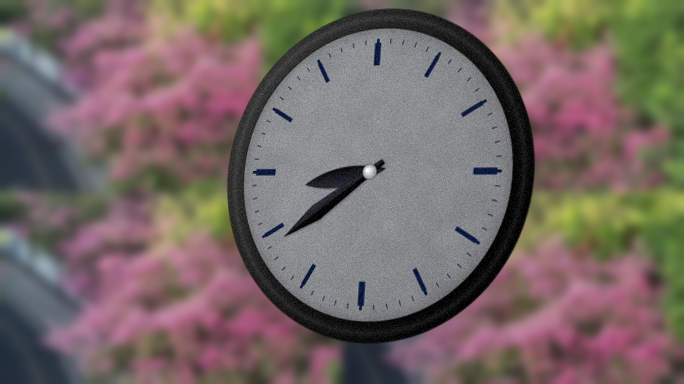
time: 8:39
